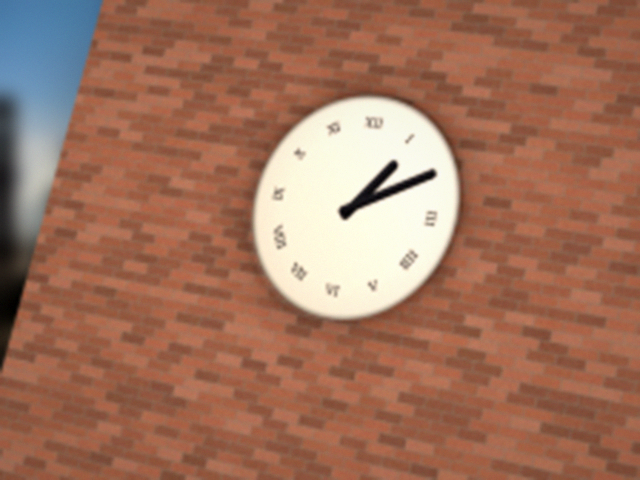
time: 1:10
